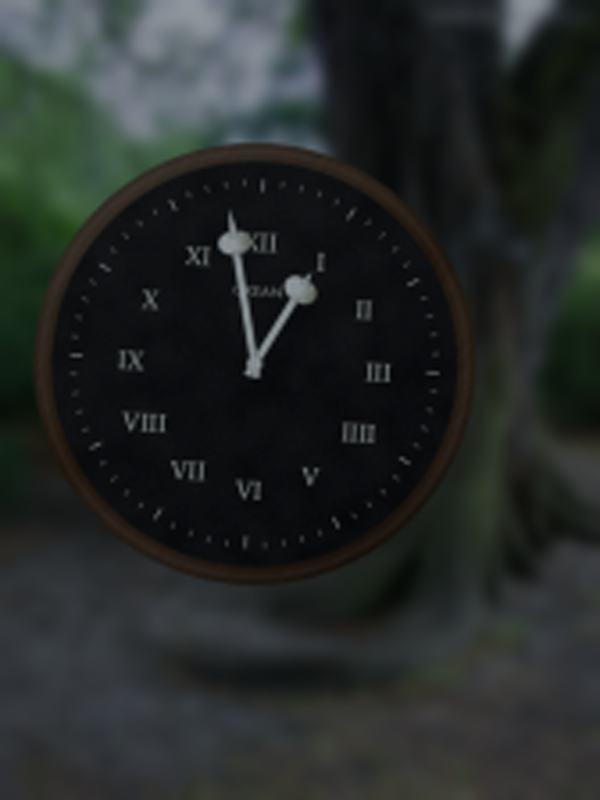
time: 12:58
